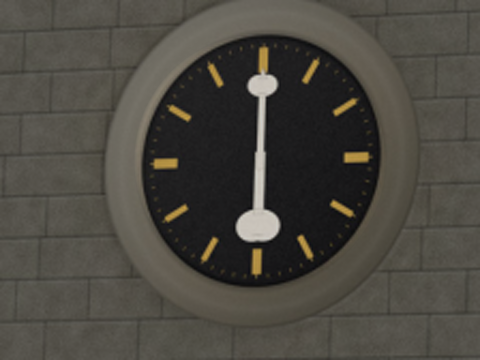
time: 6:00
